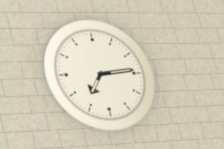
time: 7:14
